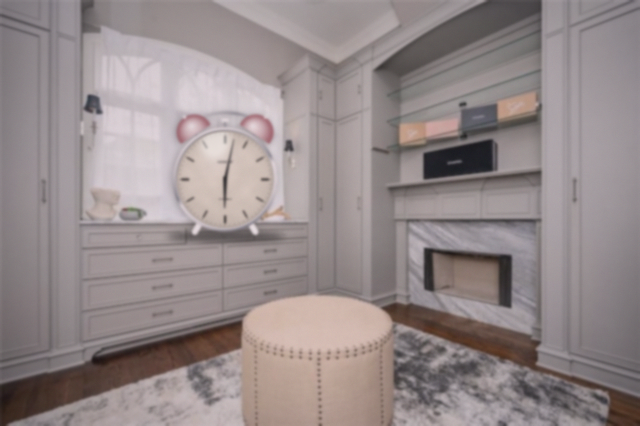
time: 6:02
